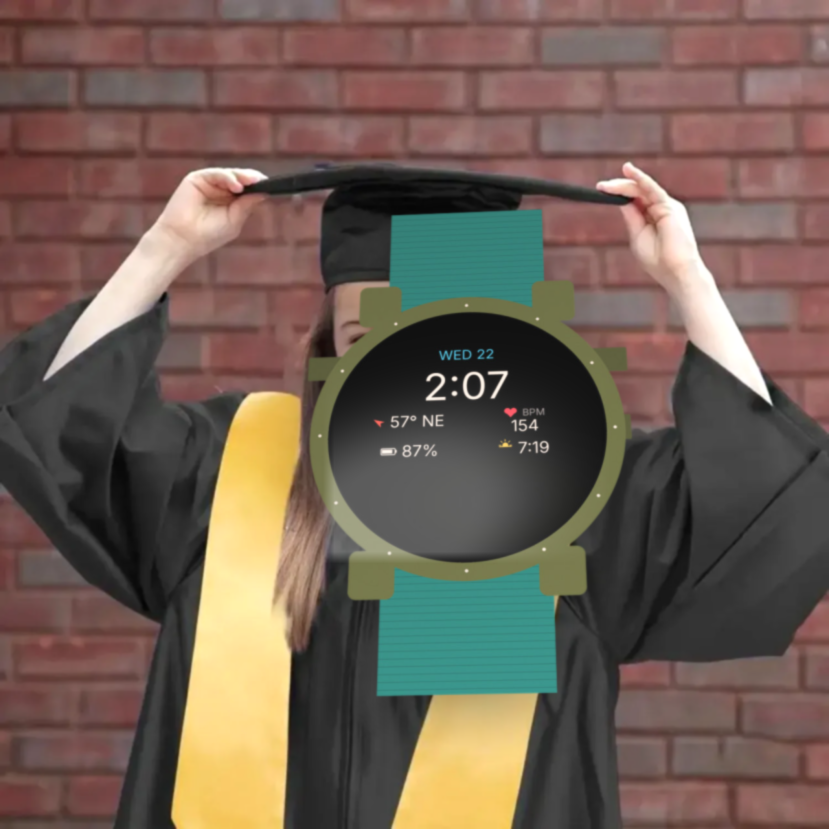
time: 2:07
